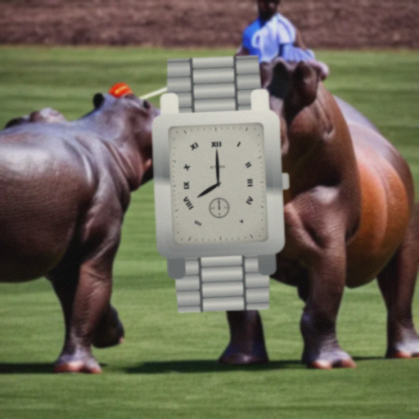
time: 8:00
